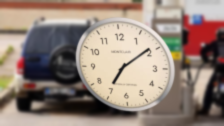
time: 7:09
